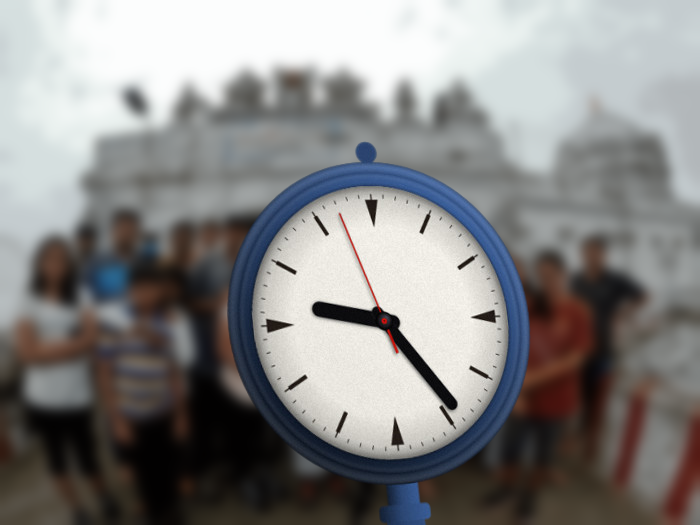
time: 9:23:57
